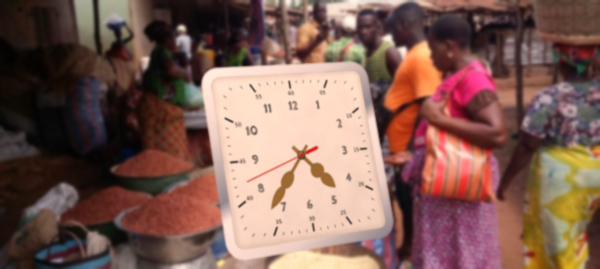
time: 4:36:42
